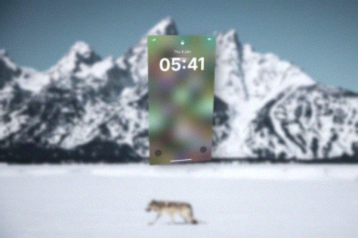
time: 5:41
